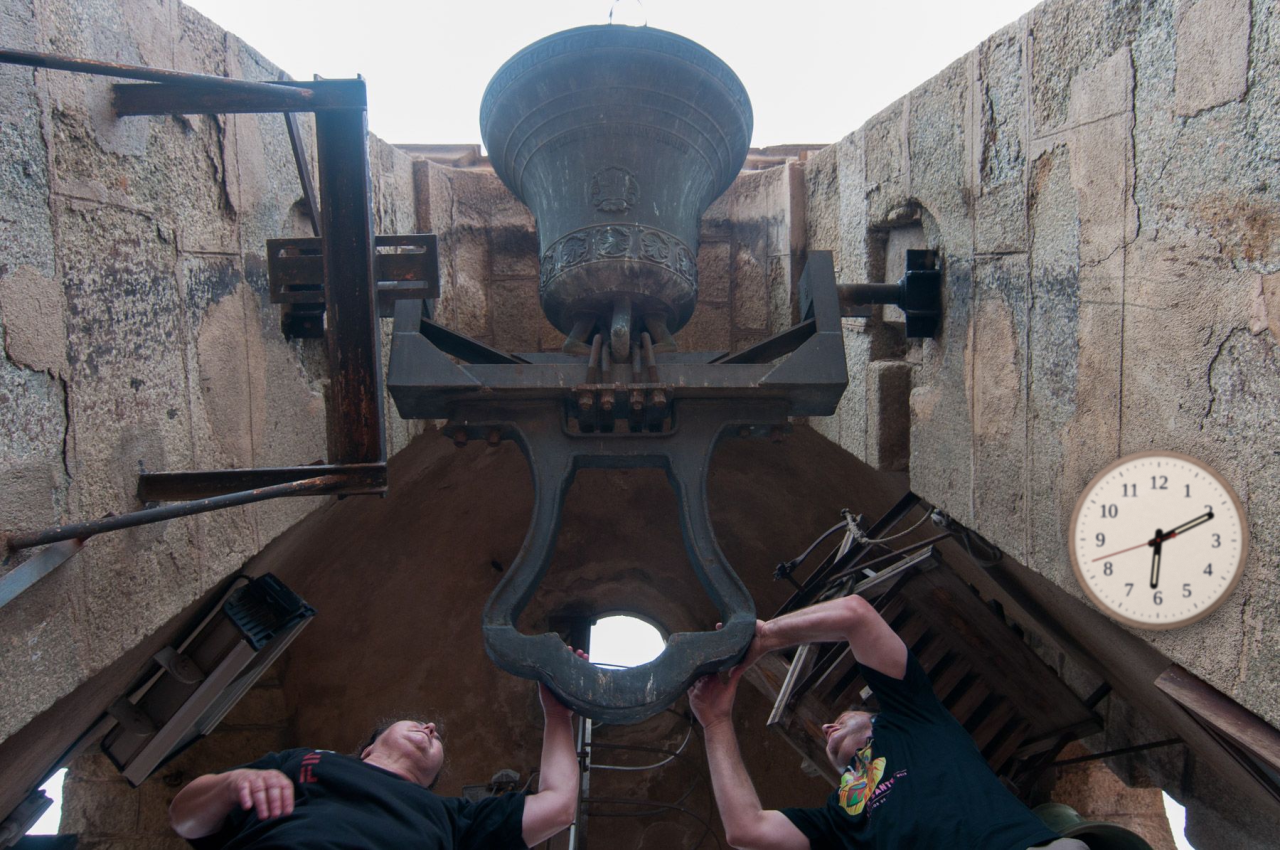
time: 6:10:42
